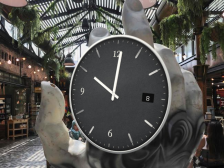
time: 10:01
